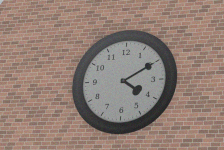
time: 4:10
